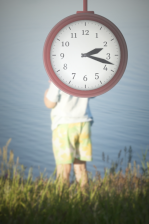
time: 2:18
